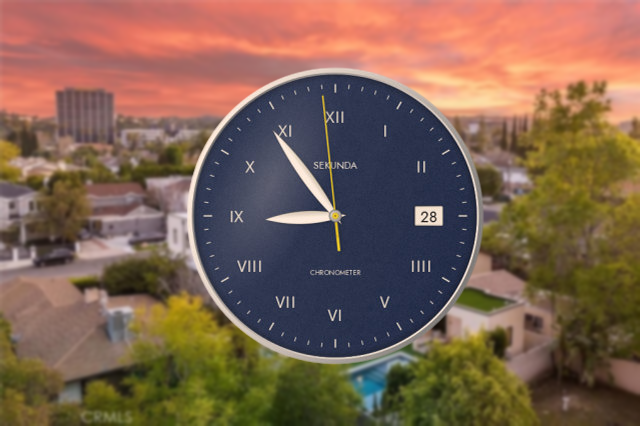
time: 8:53:59
